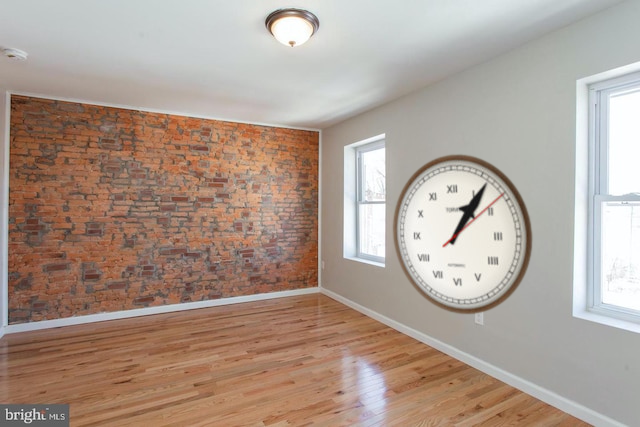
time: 1:06:09
